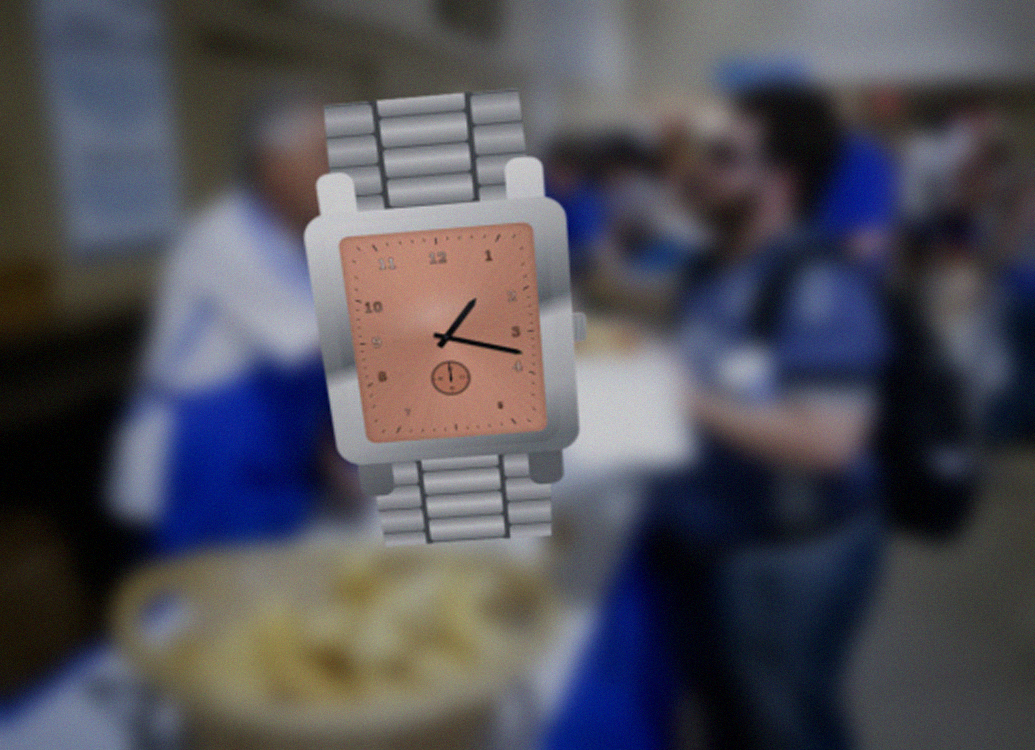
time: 1:18
